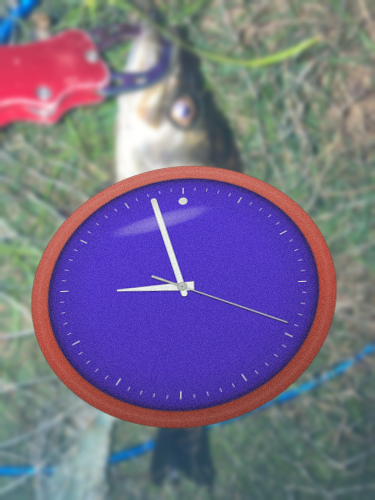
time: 8:57:19
